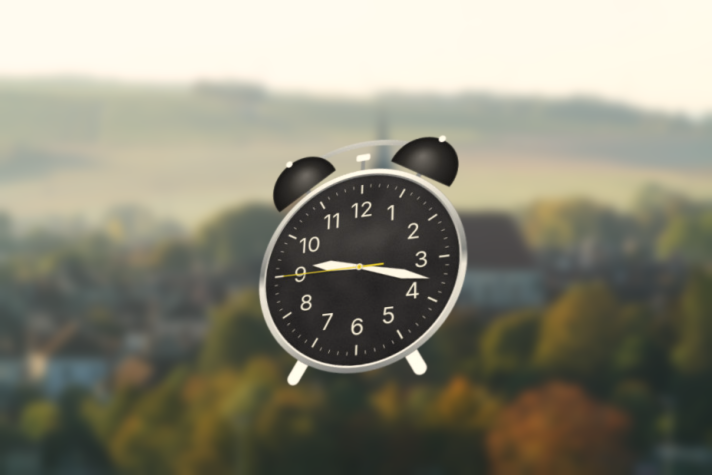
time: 9:17:45
